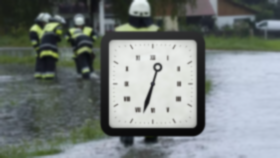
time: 12:33
